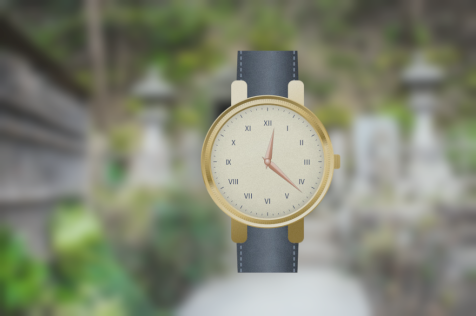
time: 12:22
